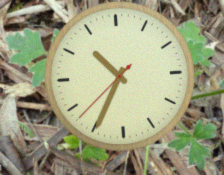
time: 10:34:38
